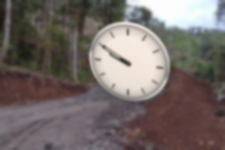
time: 9:50
